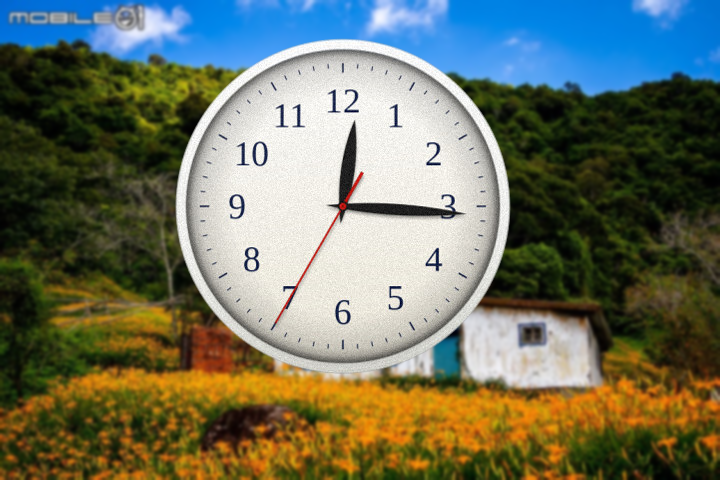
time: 12:15:35
